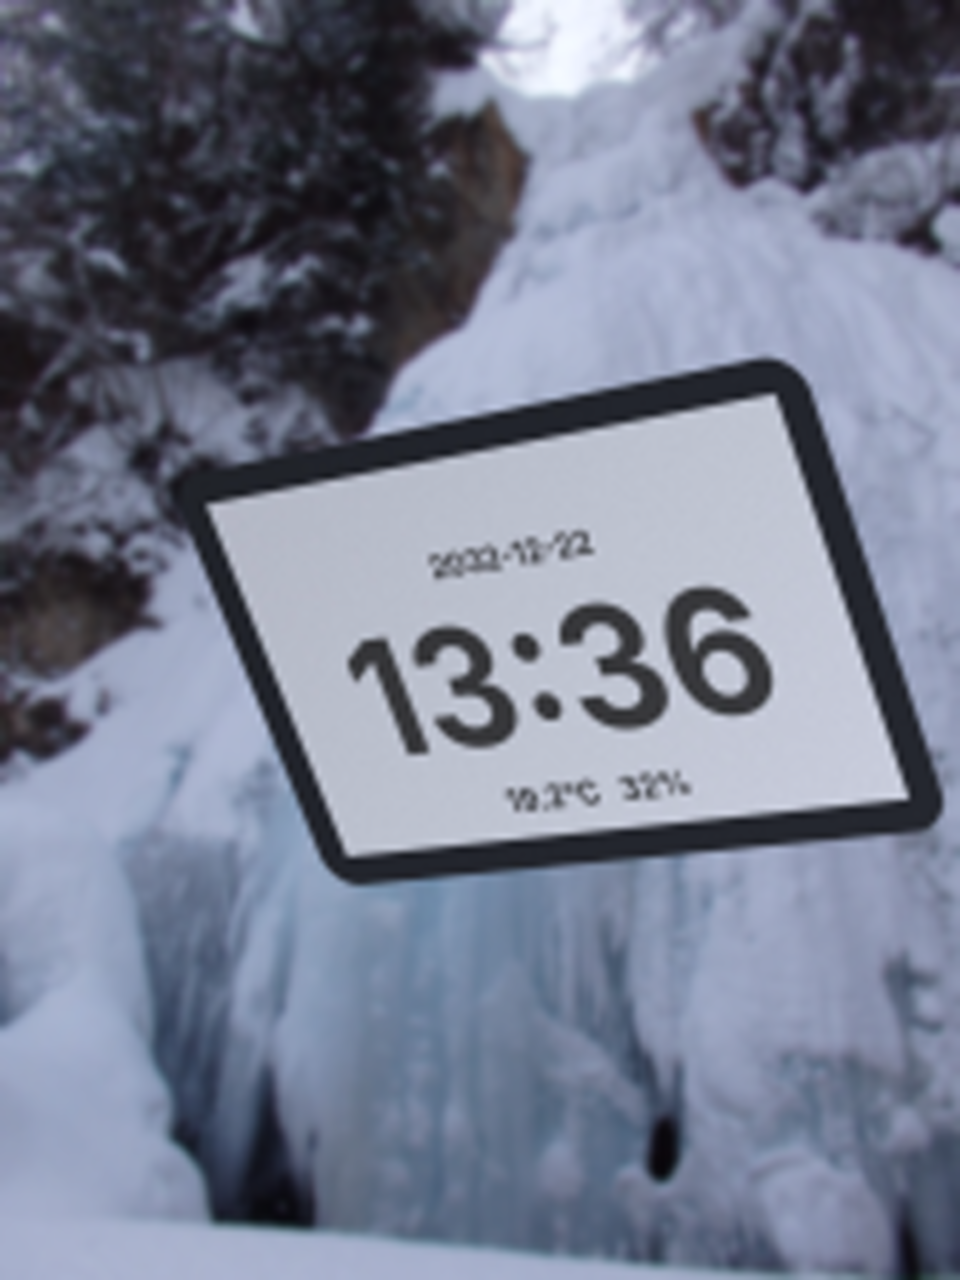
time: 13:36
